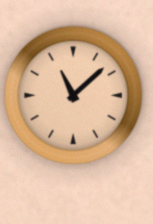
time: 11:08
